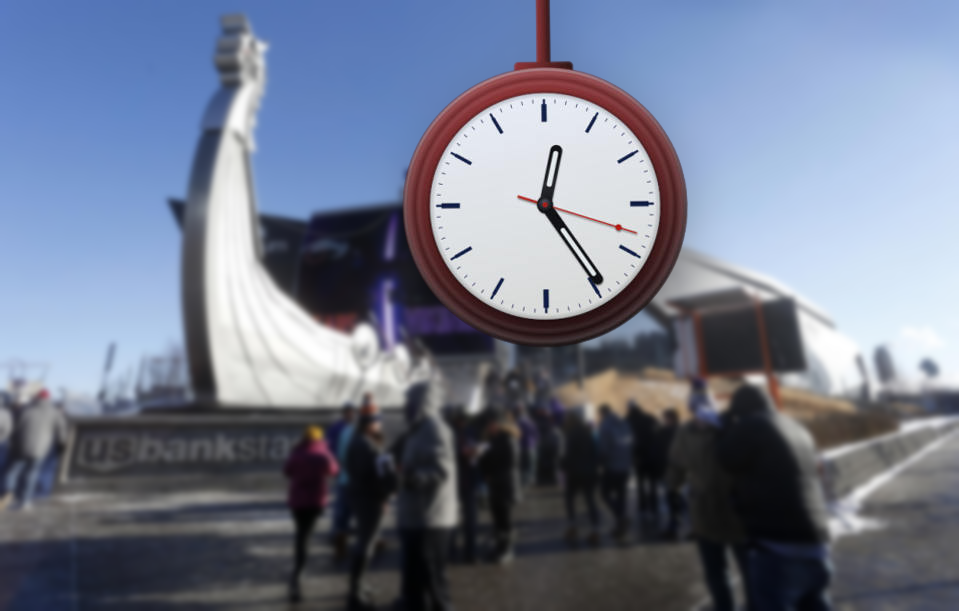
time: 12:24:18
